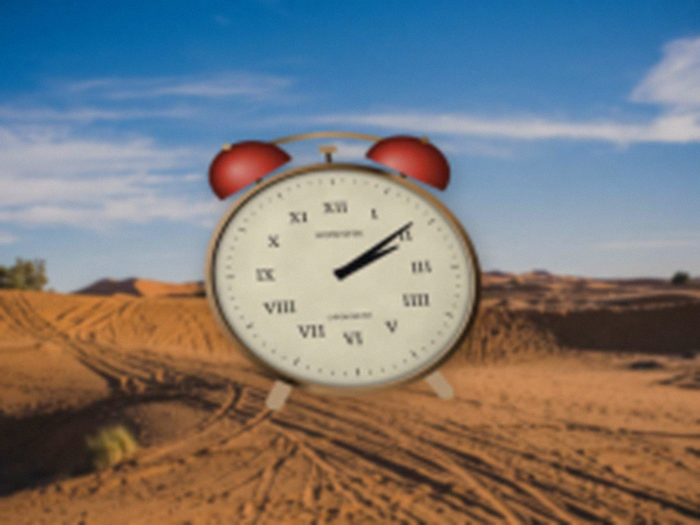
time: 2:09
